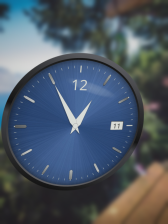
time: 12:55
